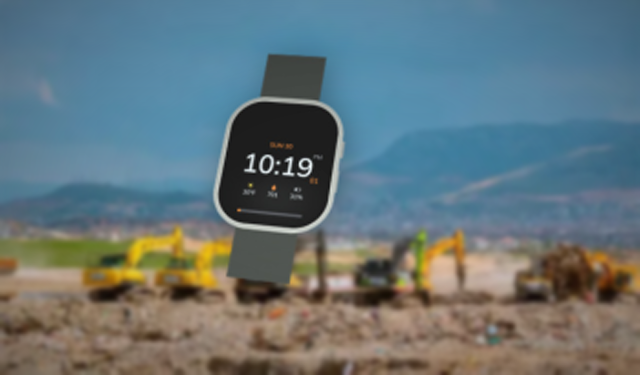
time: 10:19
